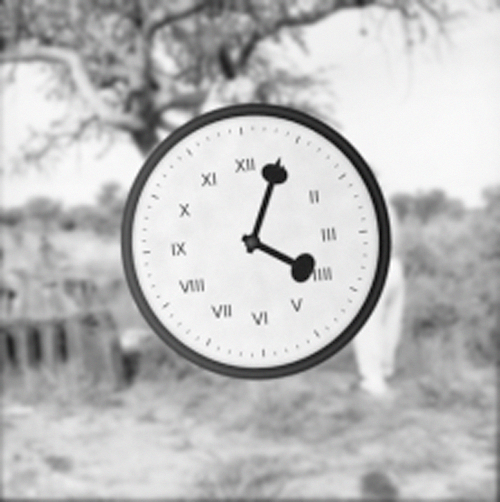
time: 4:04
